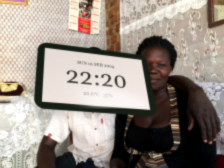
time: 22:20
